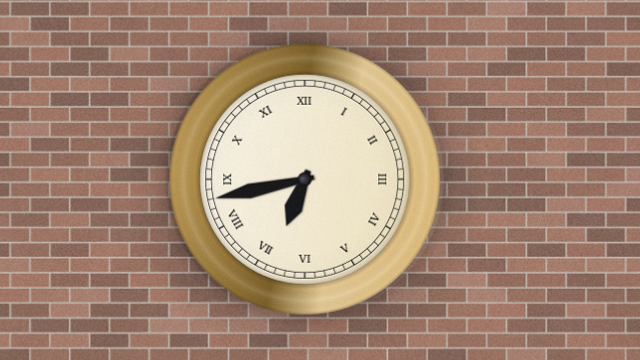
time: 6:43
